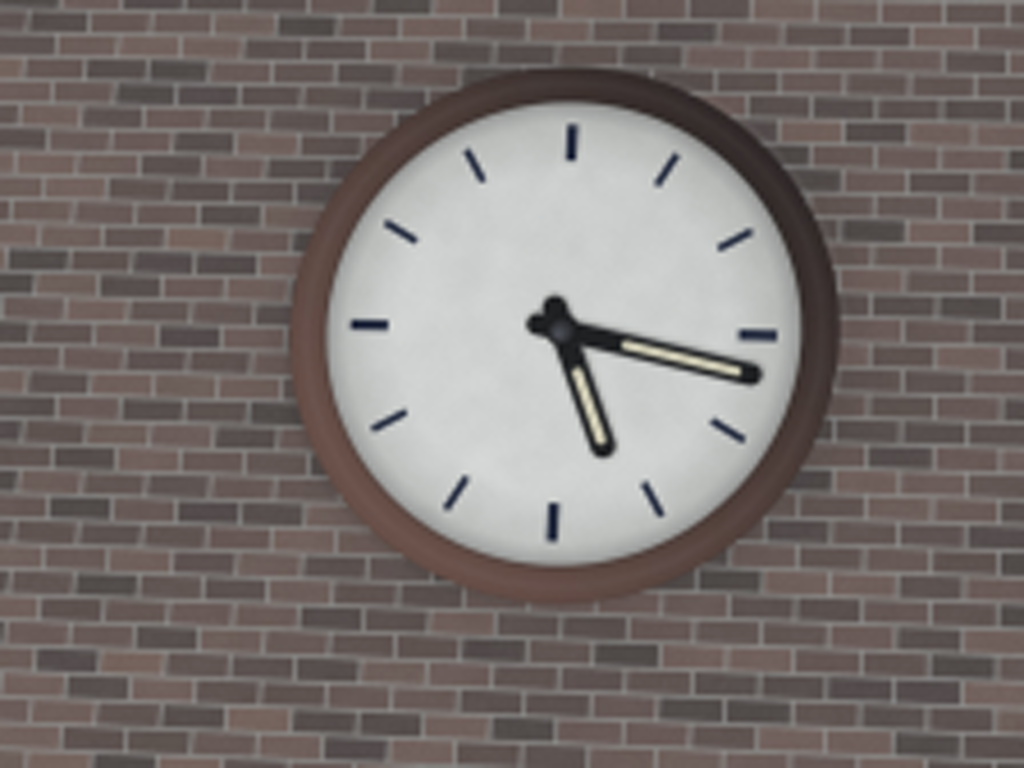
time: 5:17
